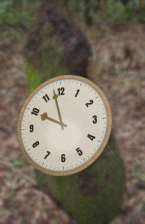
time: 9:58
